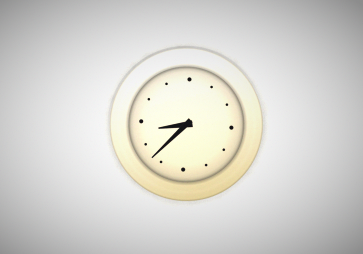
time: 8:37
